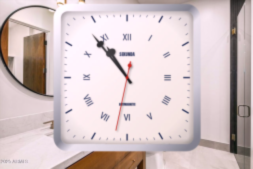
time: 10:53:32
